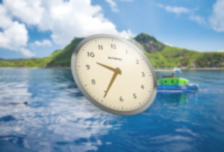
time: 9:35
